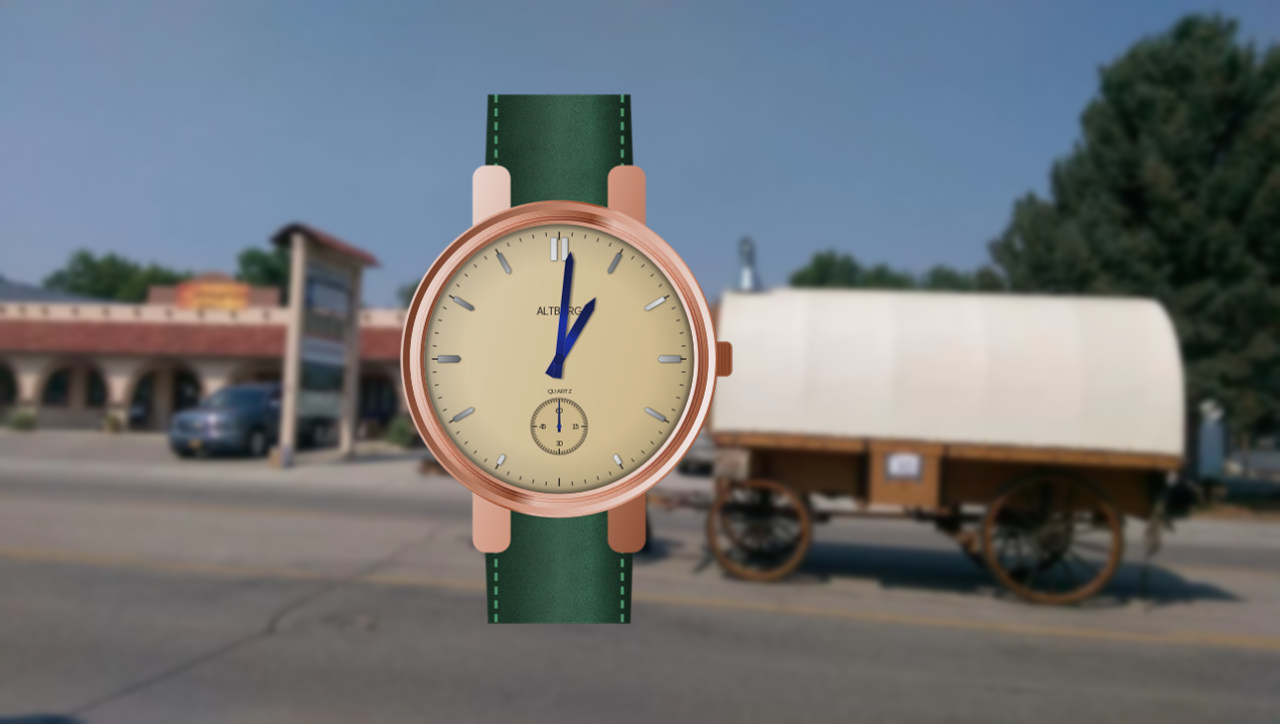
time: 1:01
